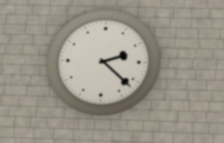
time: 2:22
